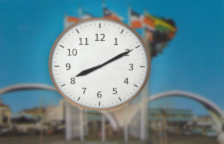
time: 8:10
